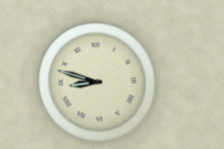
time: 8:48
